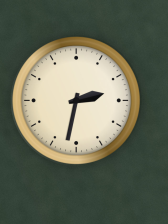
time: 2:32
